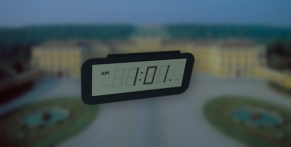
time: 1:01
